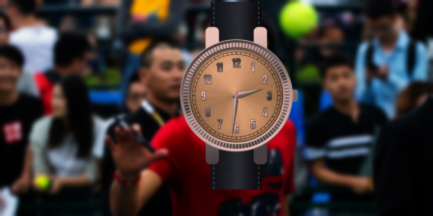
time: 2:31
